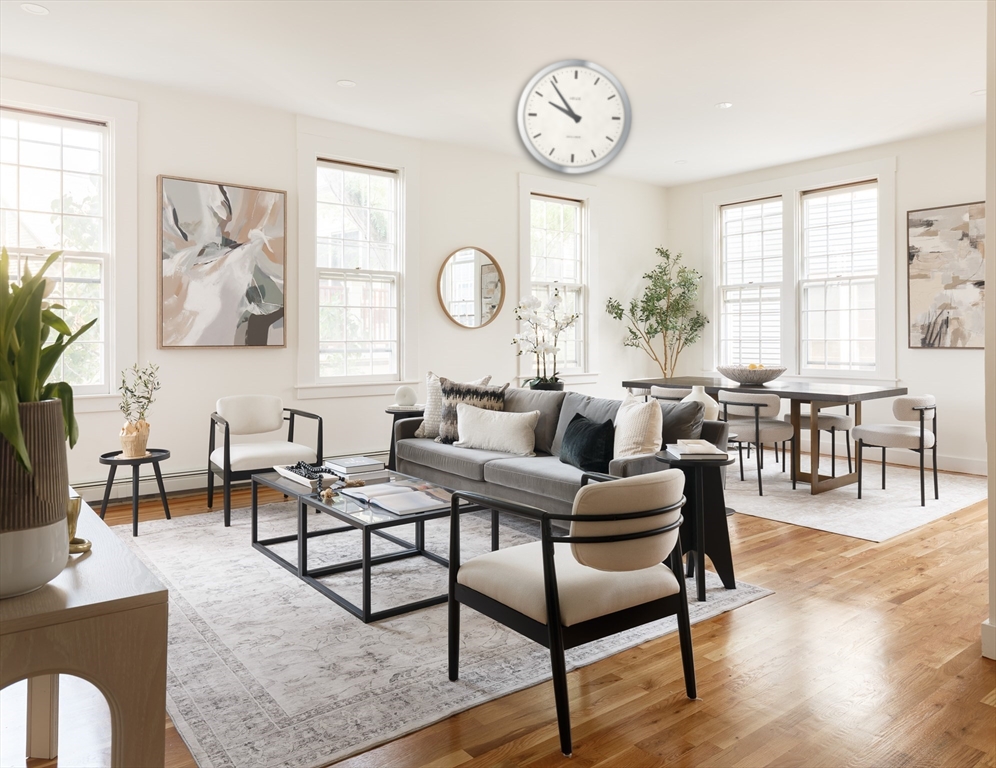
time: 9:54
